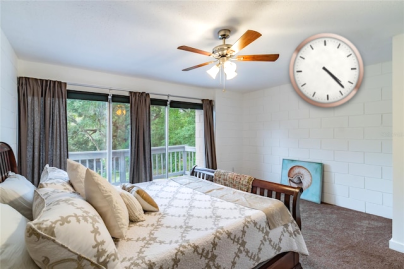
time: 4:23
